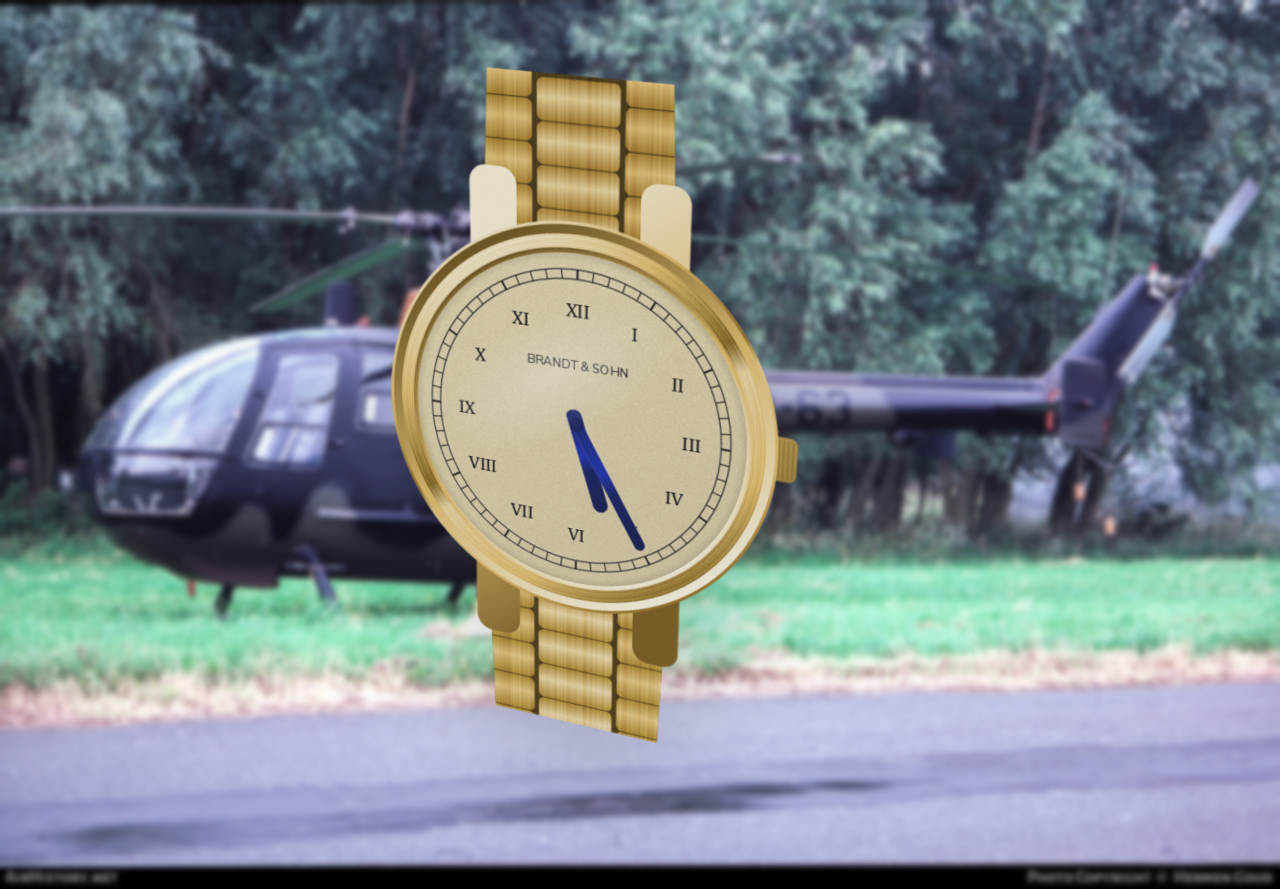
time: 5:25
